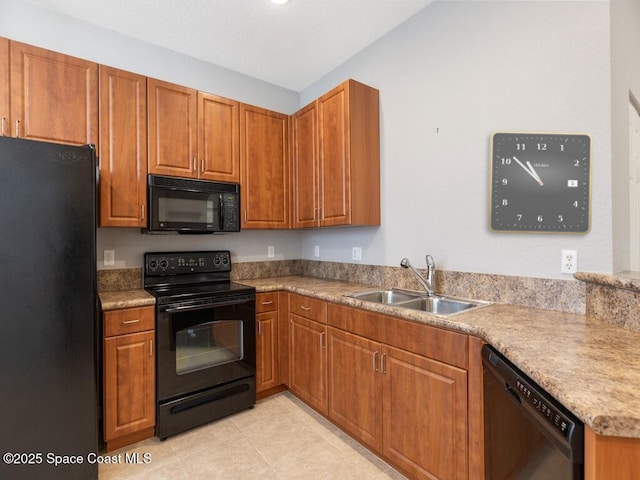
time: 10:52
